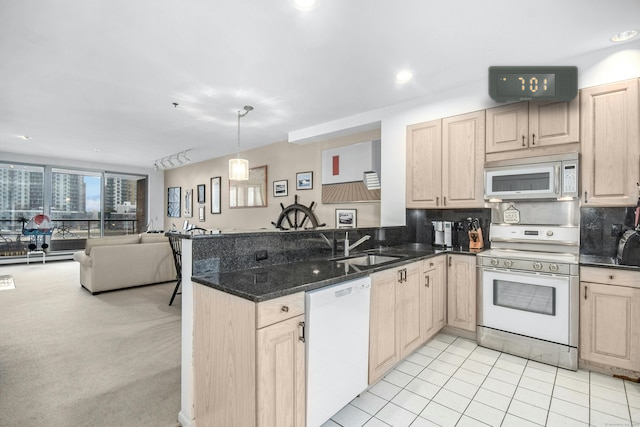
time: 7:01
